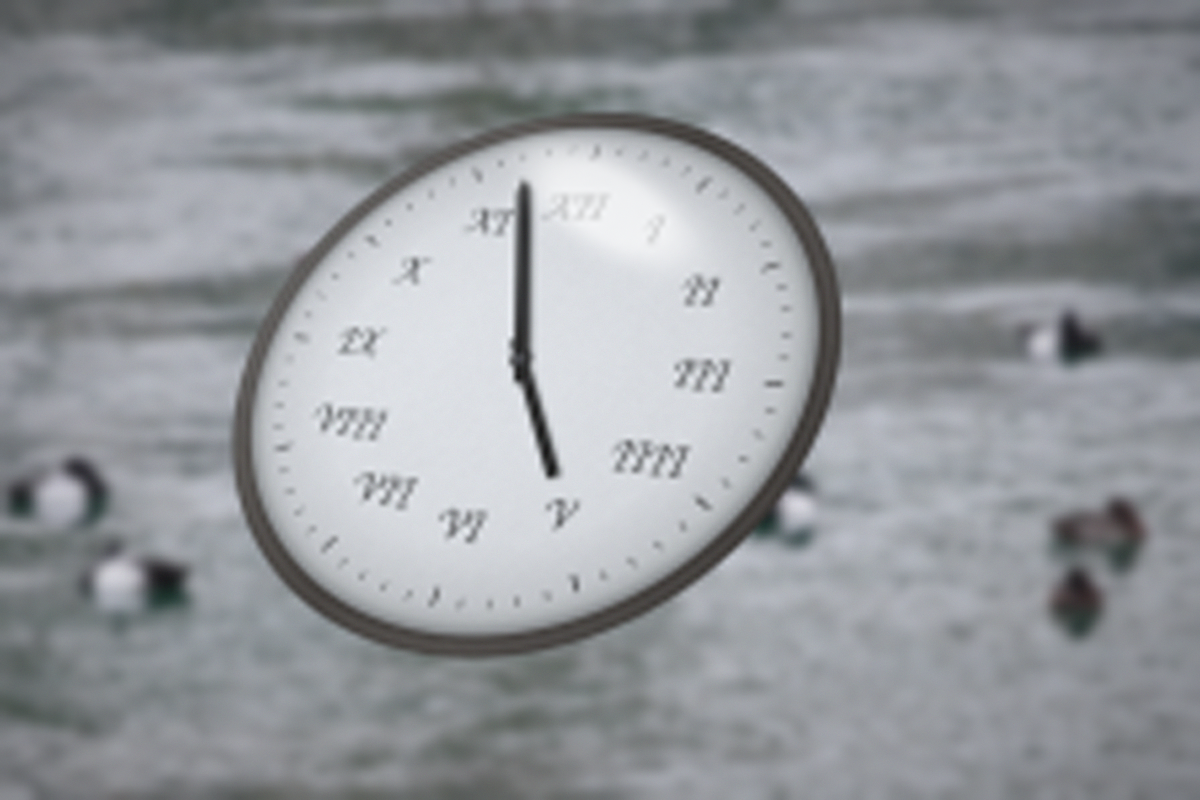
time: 4:57
